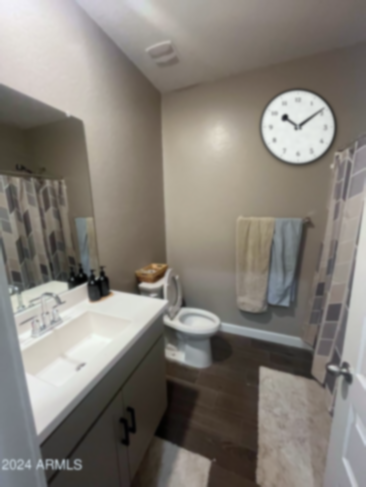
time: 10:09
